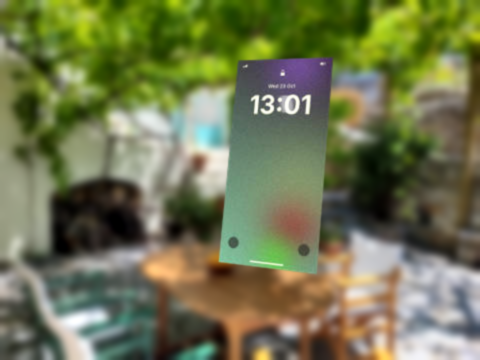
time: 13:01
